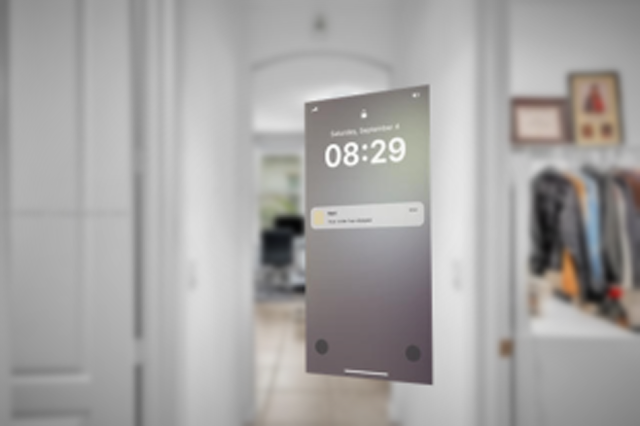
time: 8:29
